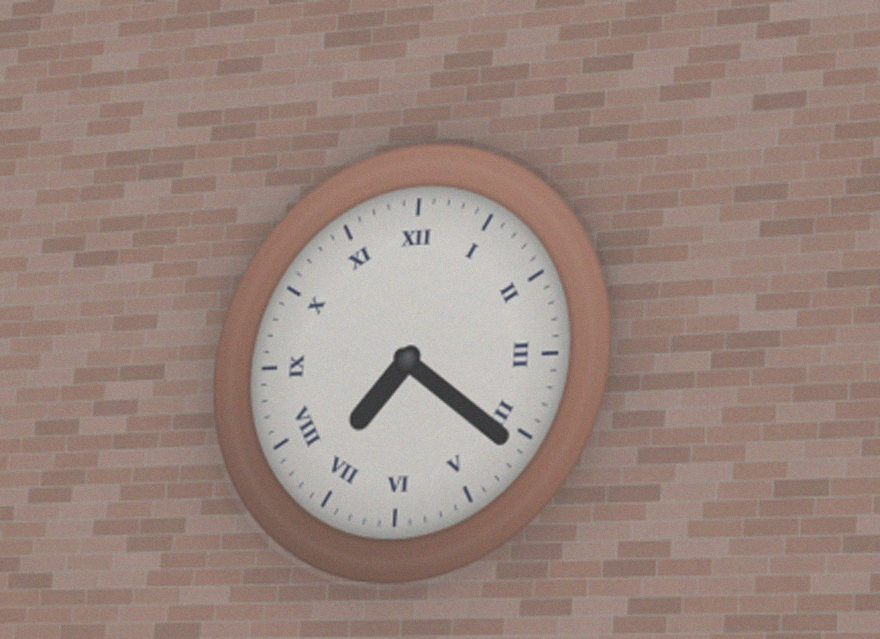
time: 7:21
